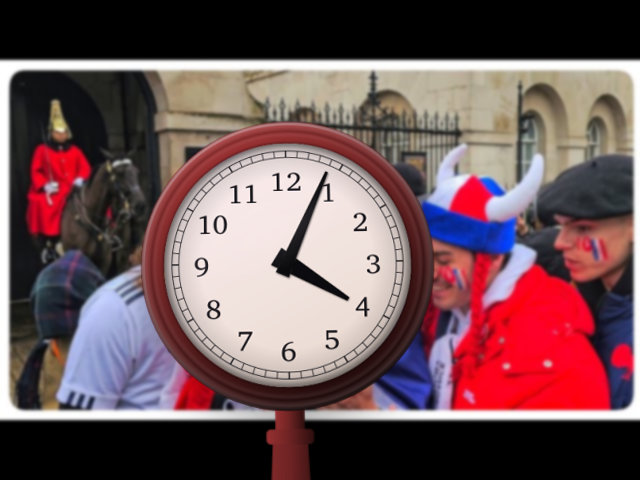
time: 4:04
